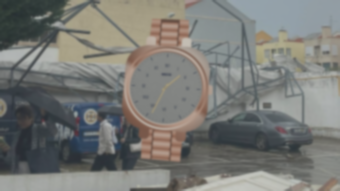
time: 1:34
